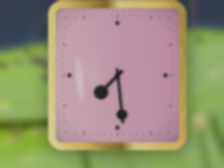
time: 7:29
